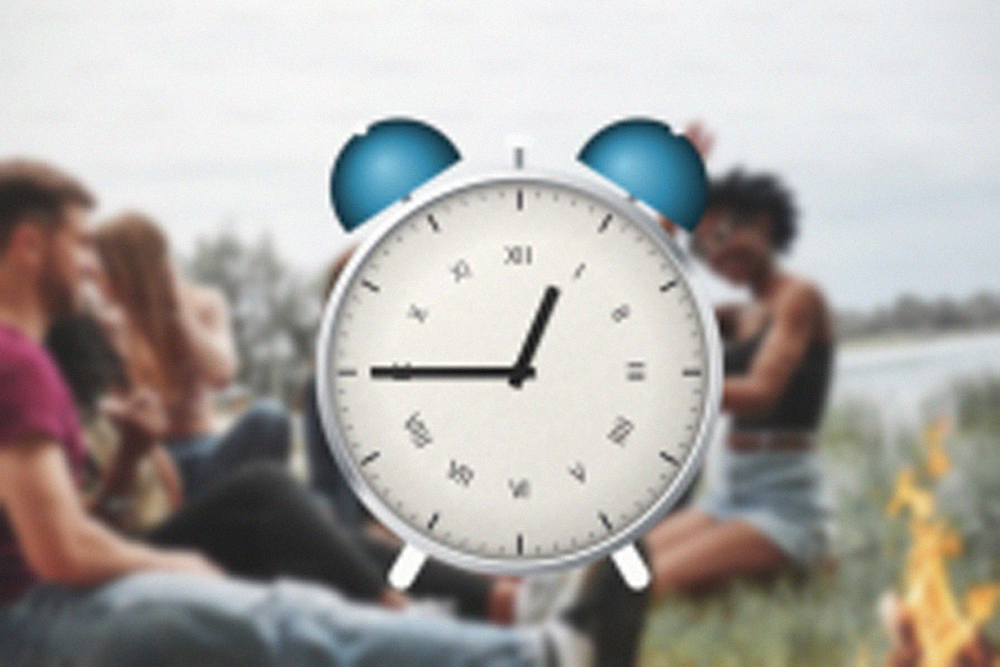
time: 12:45
